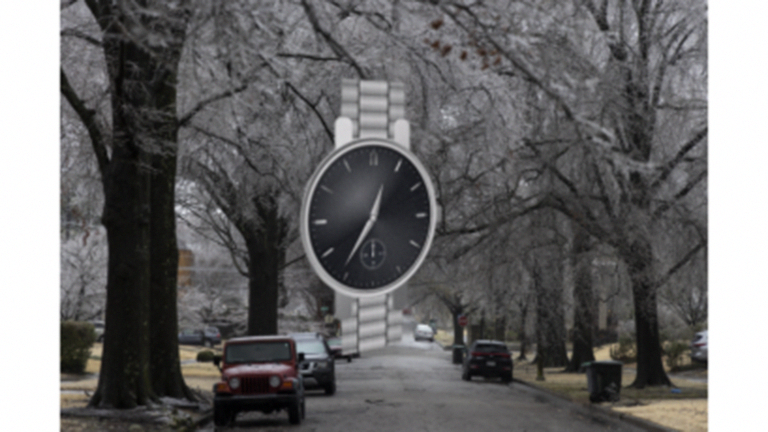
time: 12:36
